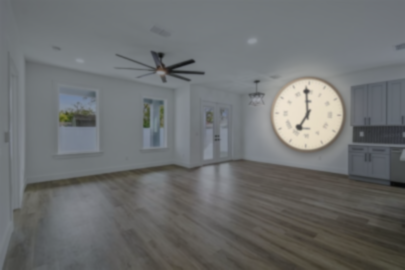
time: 6:59
